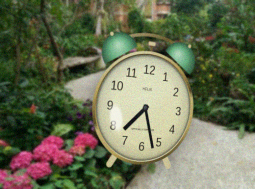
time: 7:27
